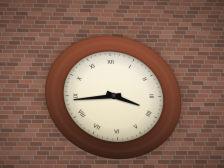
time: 3:44
